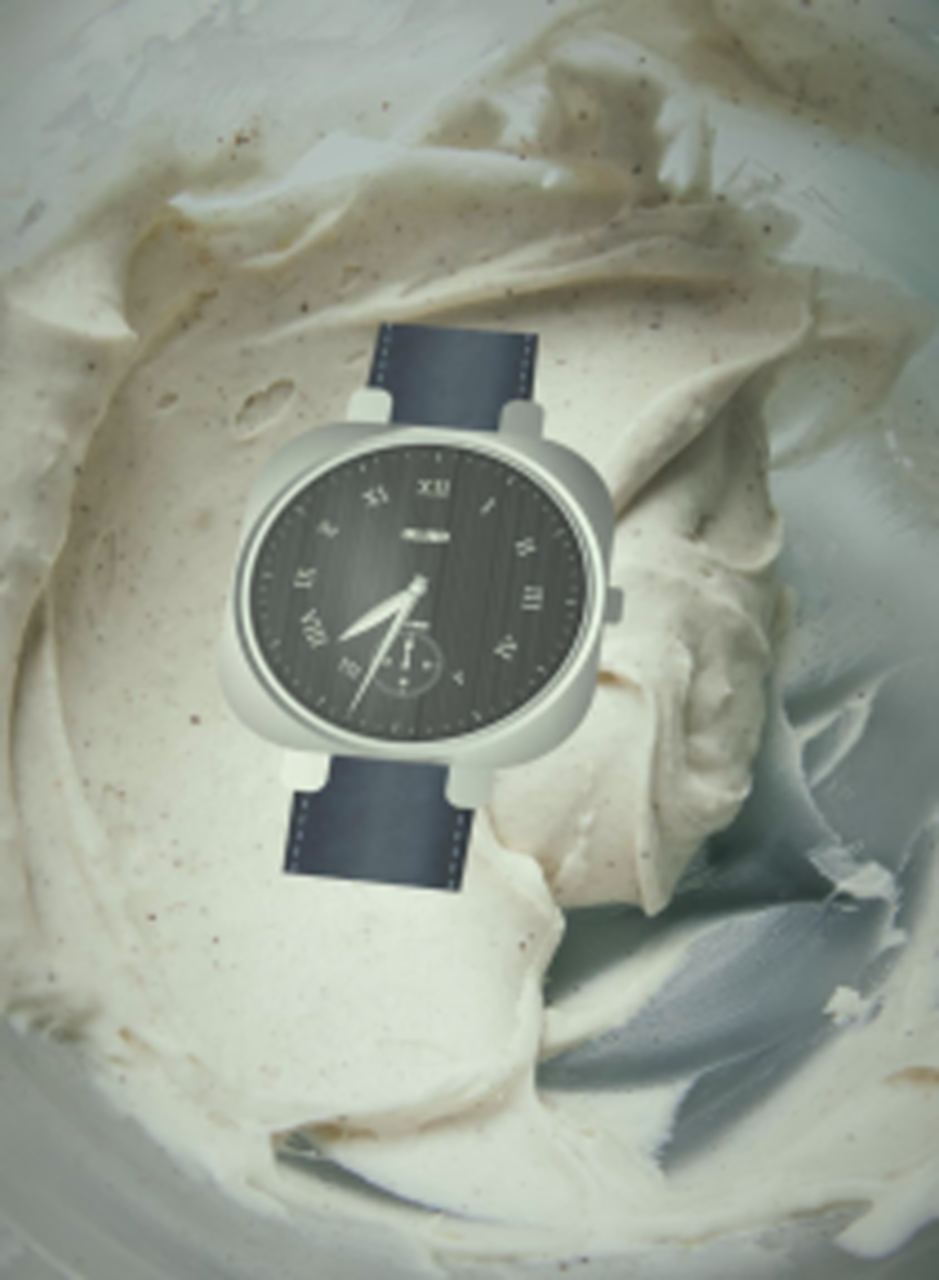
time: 7:33
